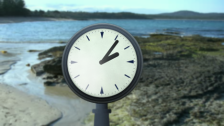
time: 2:06
